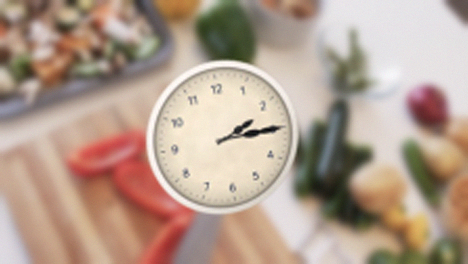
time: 2:15
